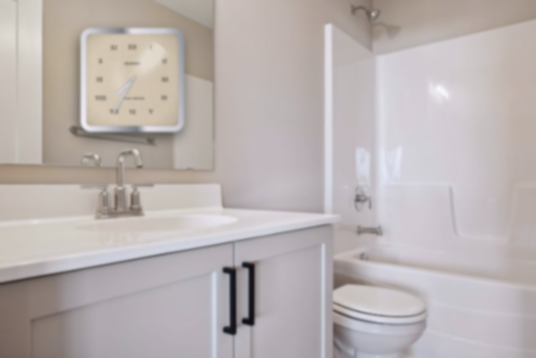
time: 7:35
